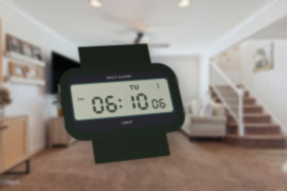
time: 6:10:06
